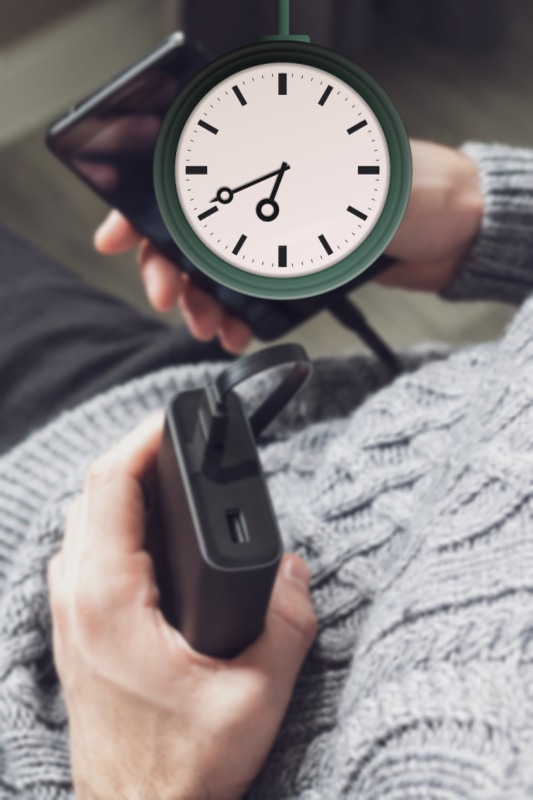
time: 6:41
